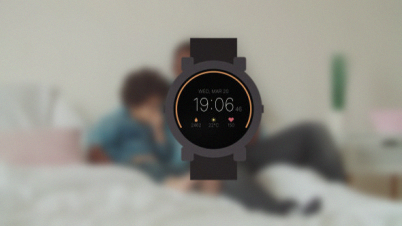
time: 19:06
